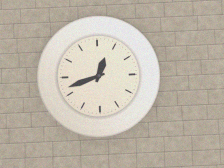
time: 12:42
